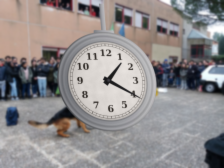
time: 1:20
